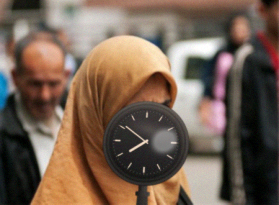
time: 7:51
